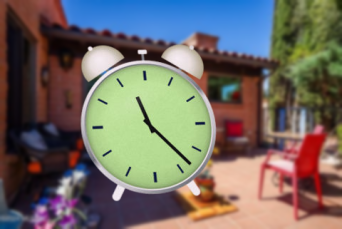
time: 11:23
